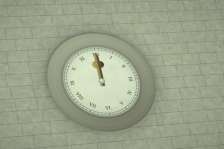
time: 12:00
